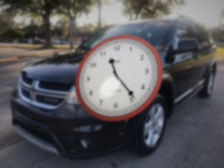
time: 11:24
